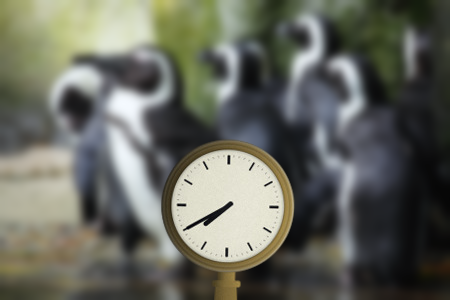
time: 7:40
